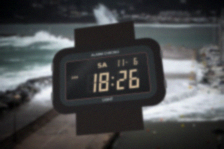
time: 18:26
